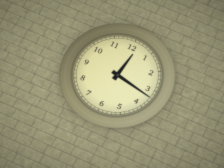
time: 12:17
